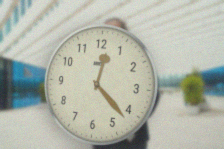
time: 12:22
